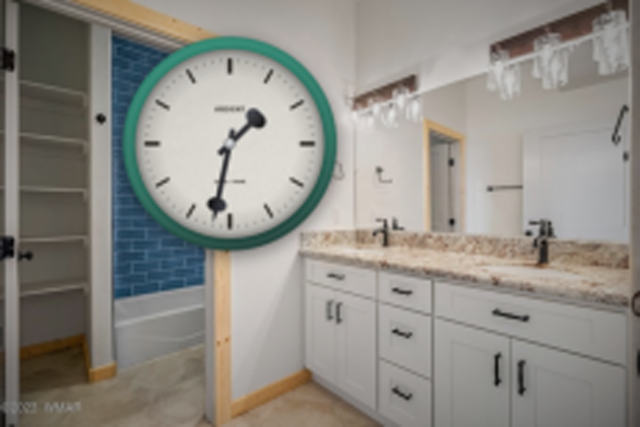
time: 1:32
